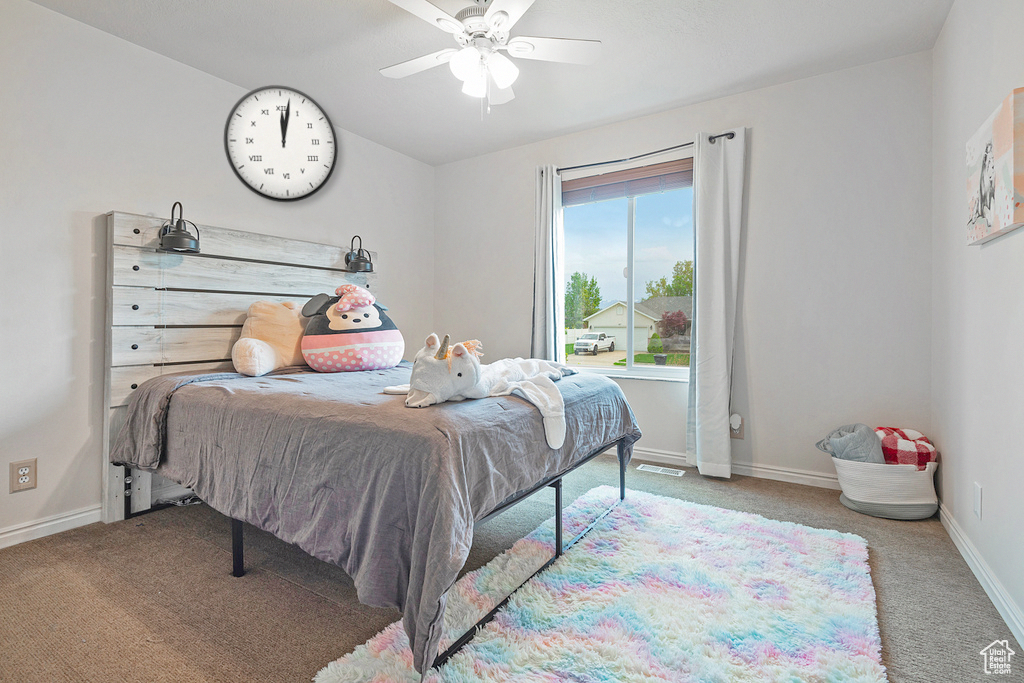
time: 12:02
